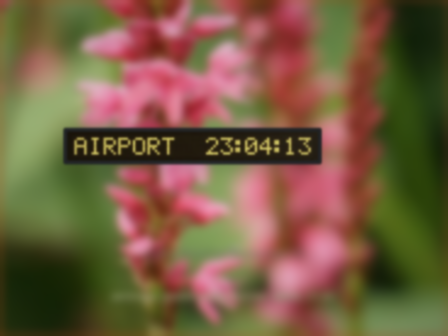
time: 23:04:13
